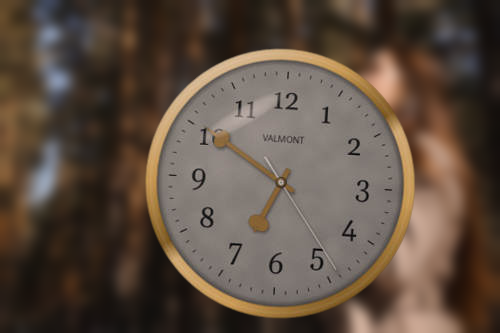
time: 6:50:24
